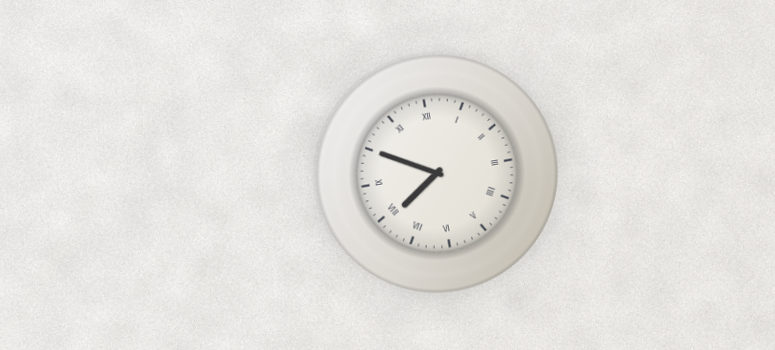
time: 7:50
